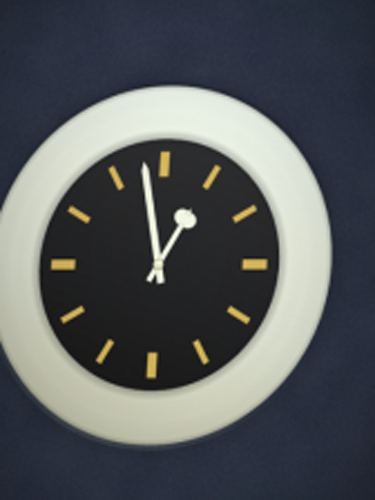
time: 12:58
